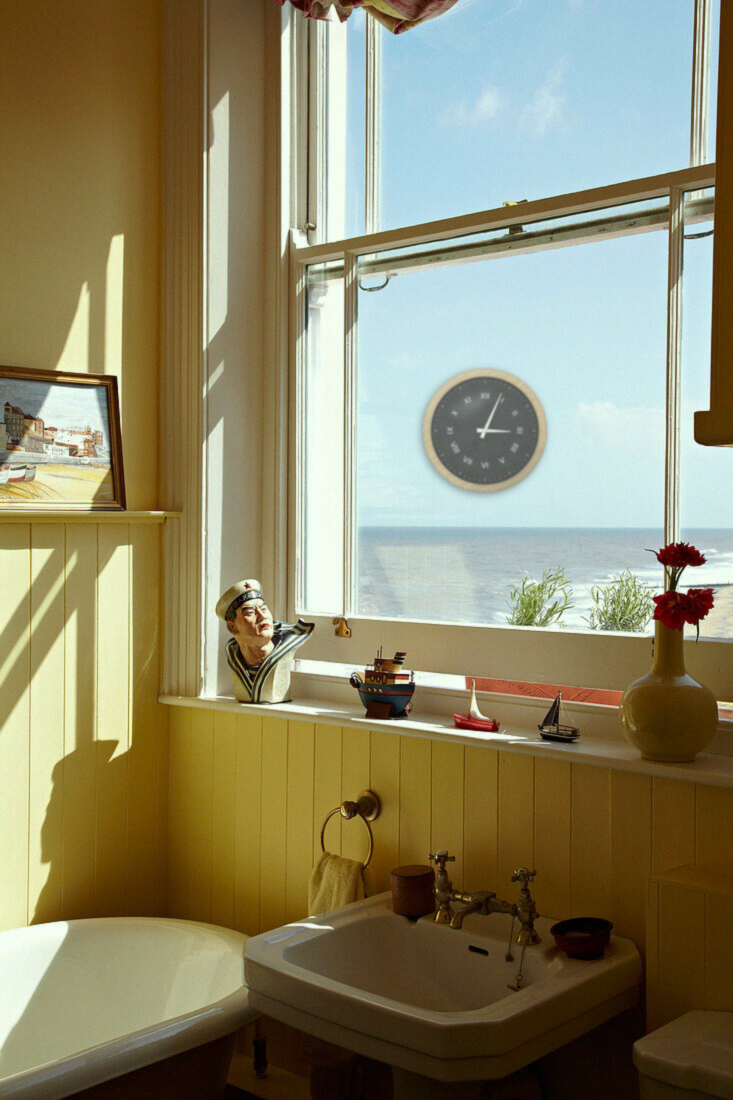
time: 3:04
